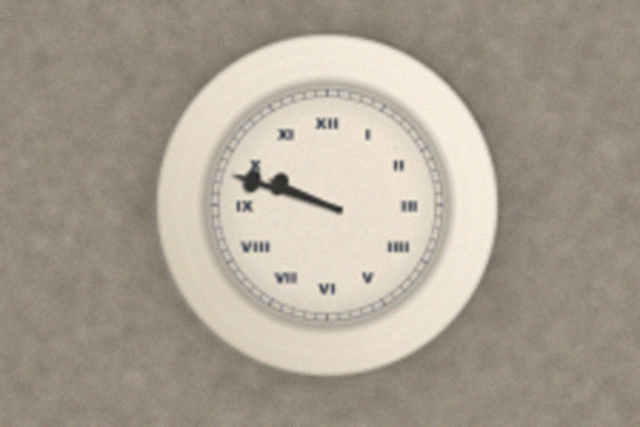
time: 9:48
